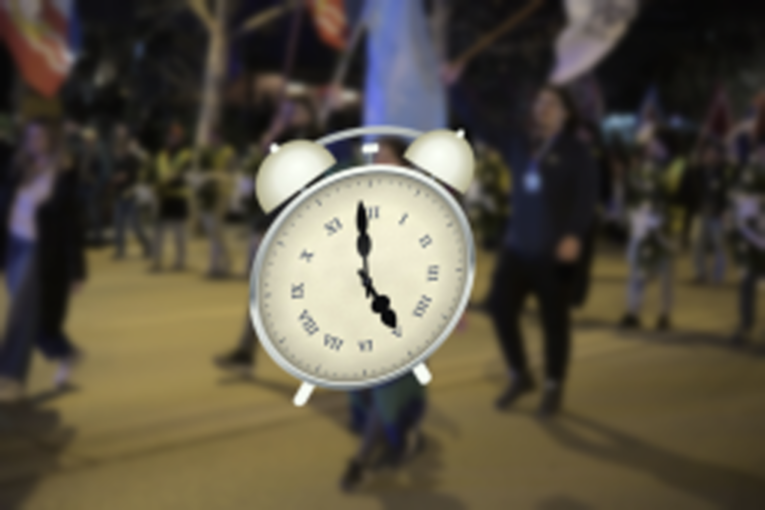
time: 4:59
